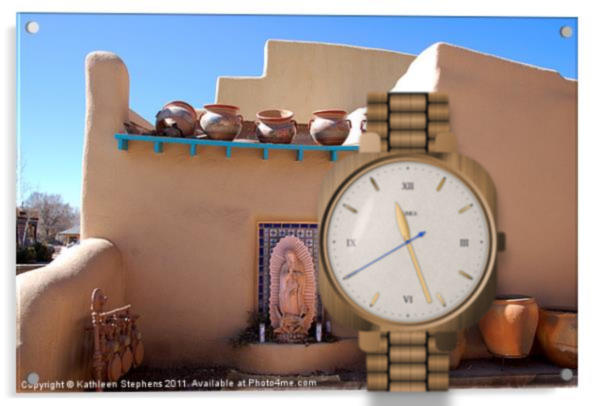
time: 11:26:40
